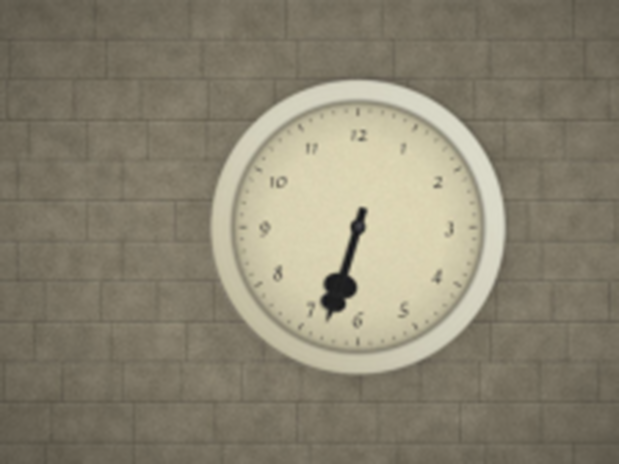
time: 6:33
